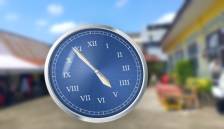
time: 4:54
